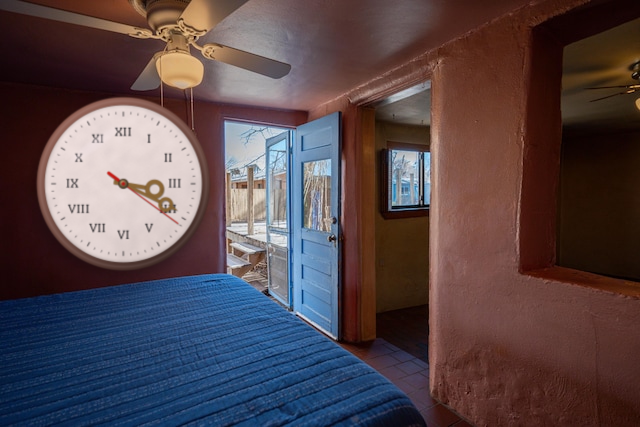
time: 3:19:21
